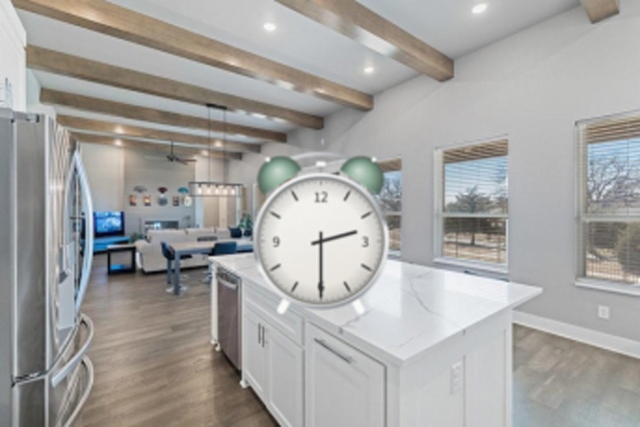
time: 2:30
